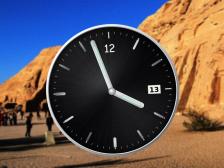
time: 3:57
